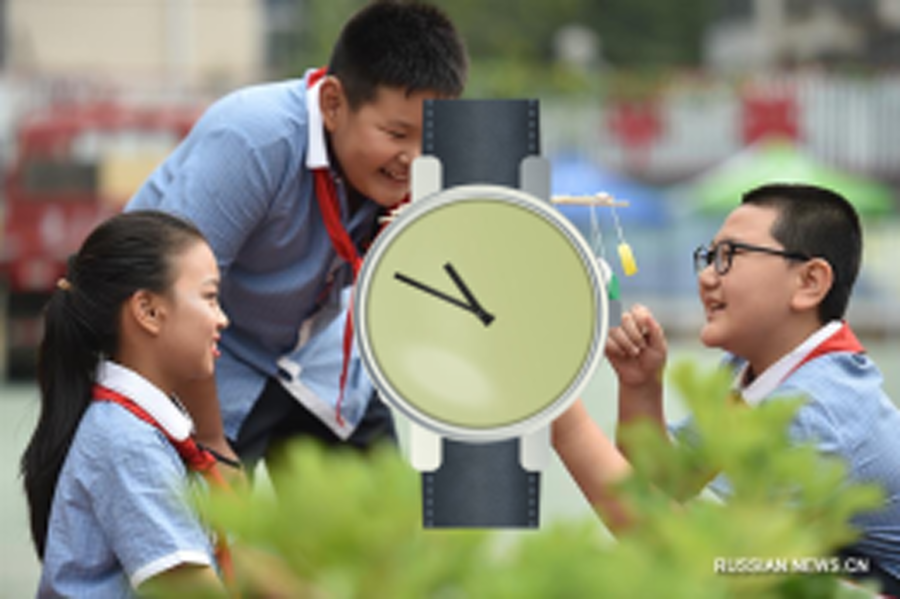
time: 10:49
